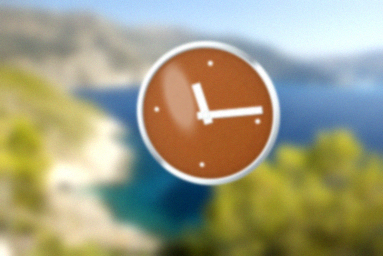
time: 11:13
